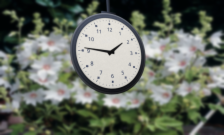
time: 1:46
